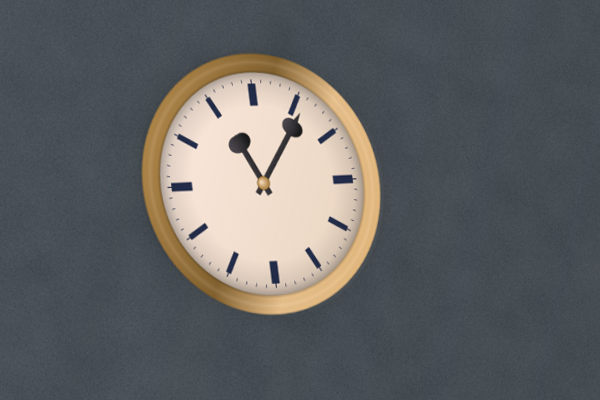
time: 11:06
